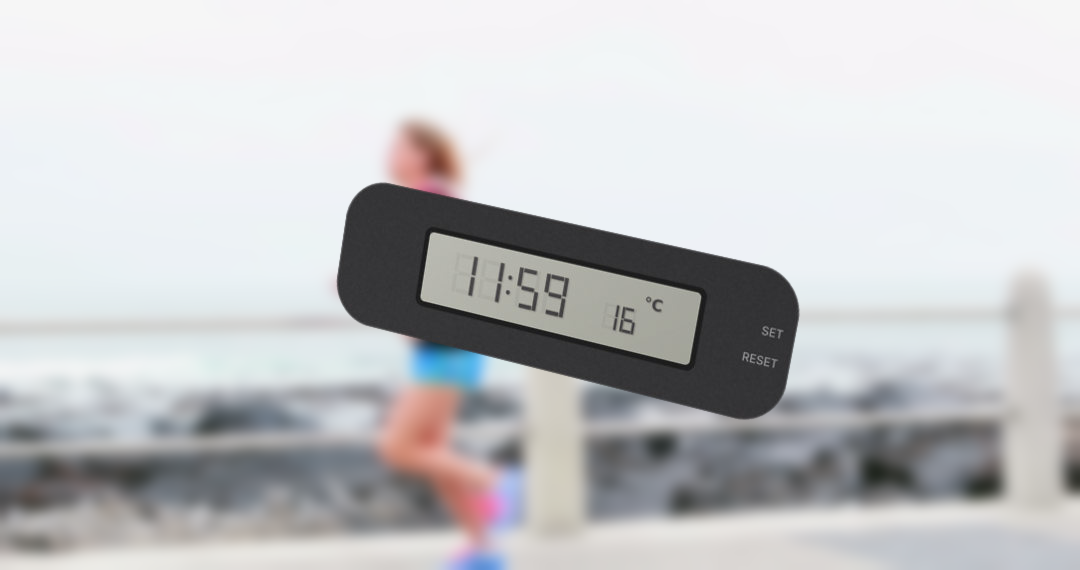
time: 11:59
